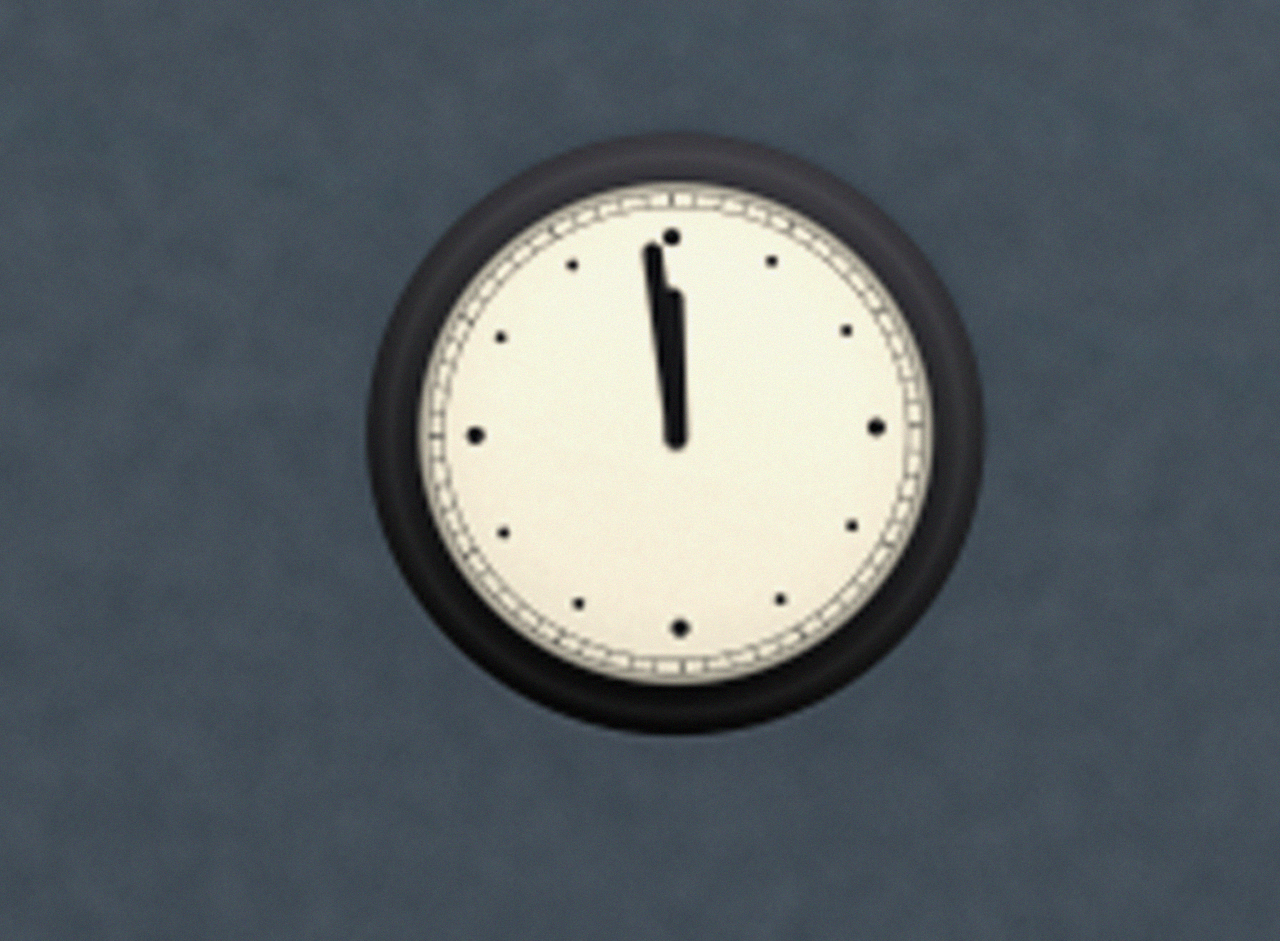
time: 11:59
